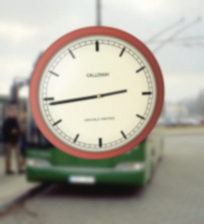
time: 2:44
